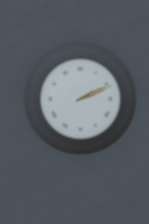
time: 2:11
